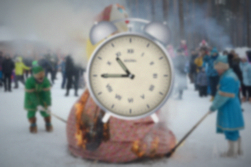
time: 10:45
